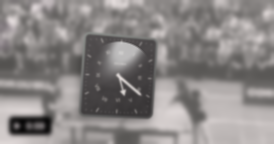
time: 5:21
